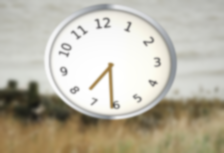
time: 7:31
